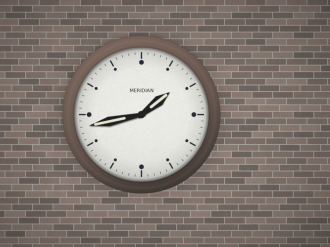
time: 1:43
